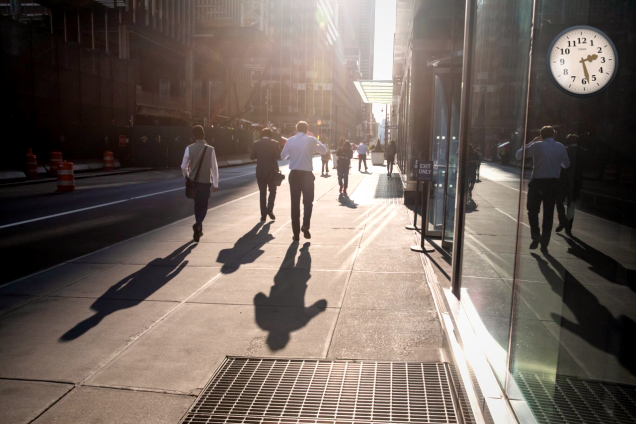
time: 2:28
